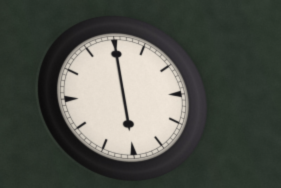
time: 6:00
